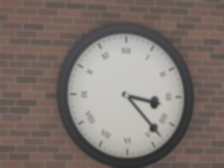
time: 3:23
